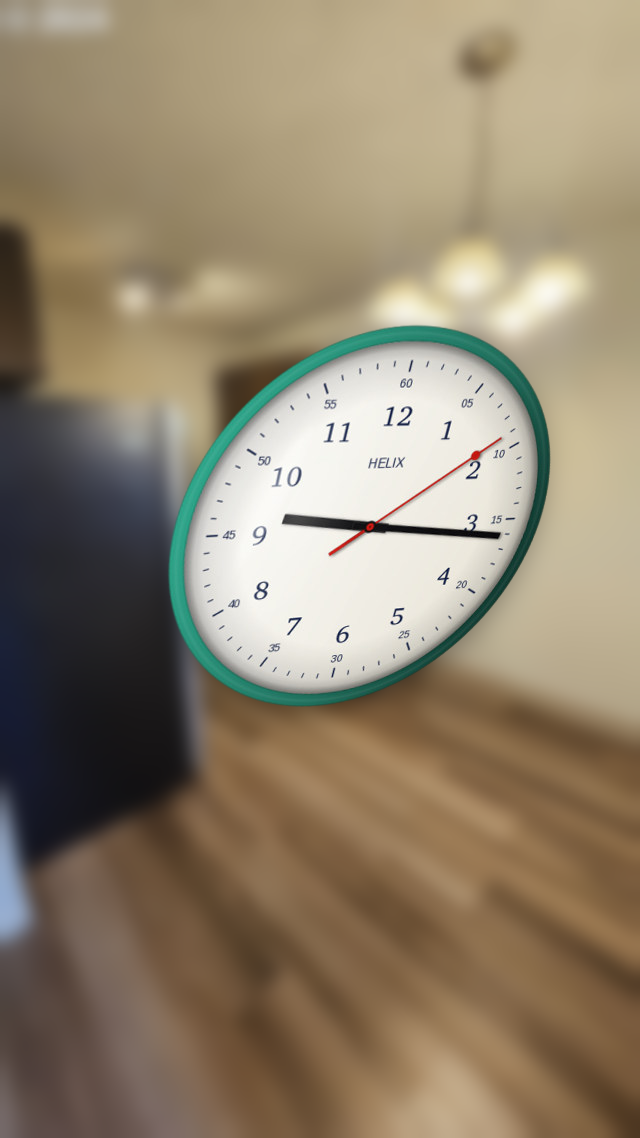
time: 9:16:09
